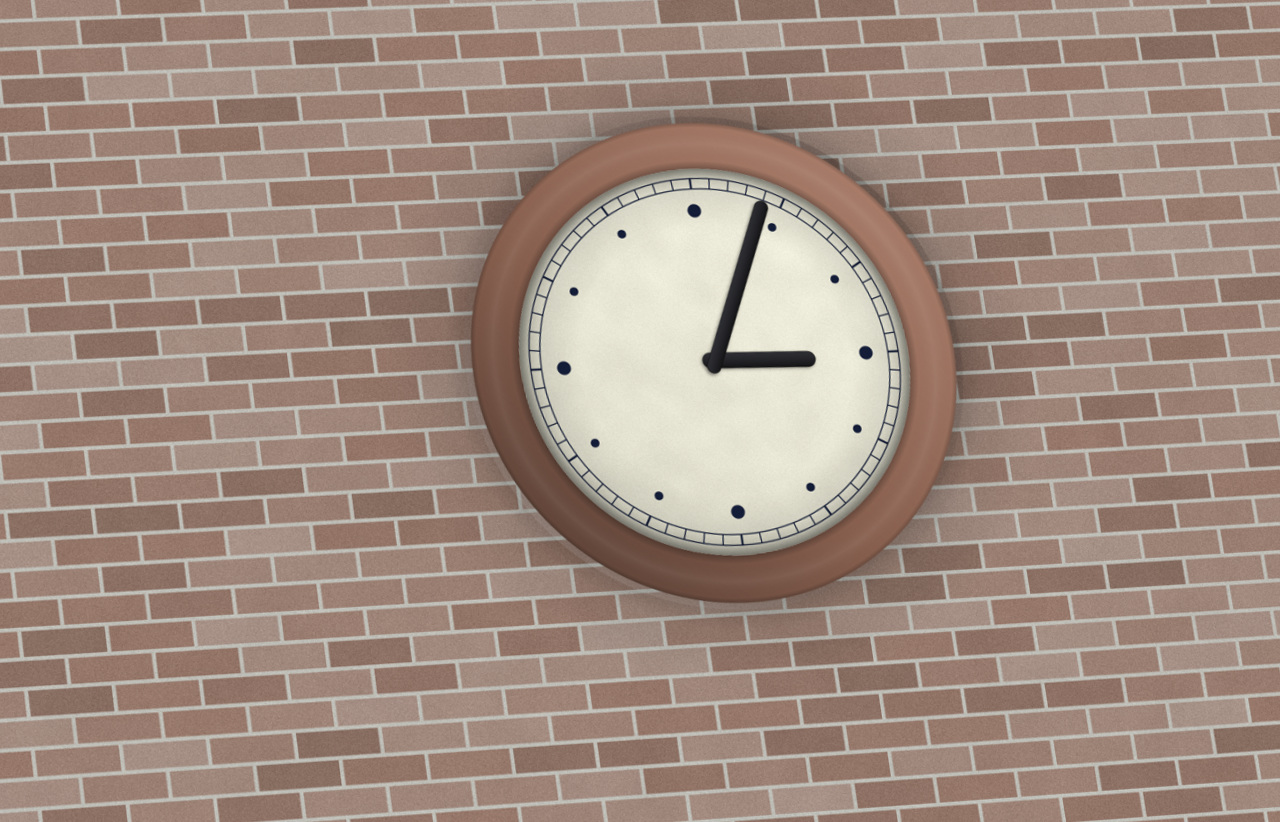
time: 3:04
